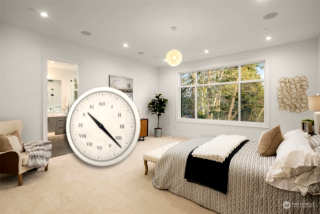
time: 10:22
